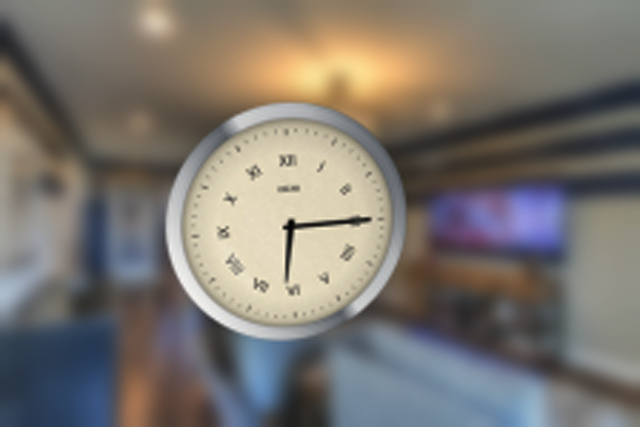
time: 6:15
